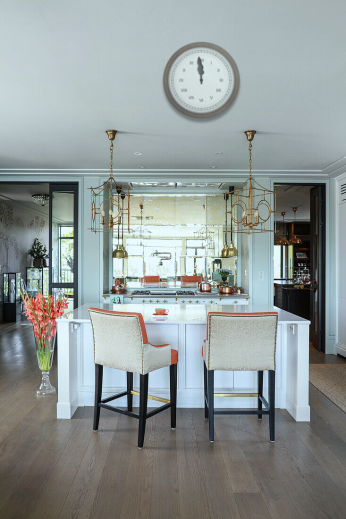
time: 11:59
